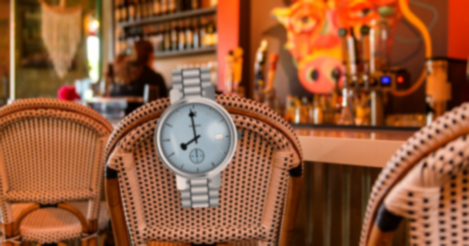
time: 7:59
